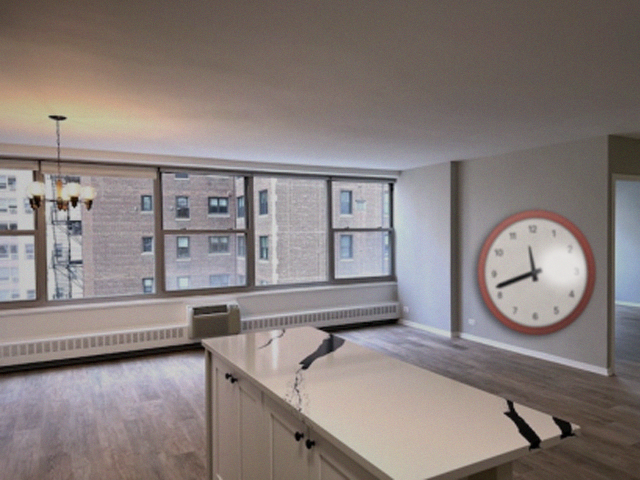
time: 11:42
